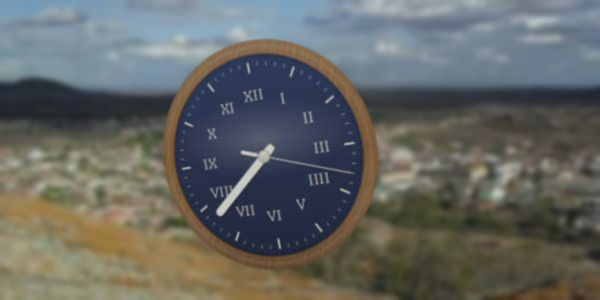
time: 7:38:18
